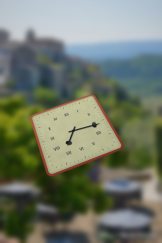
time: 7:16
